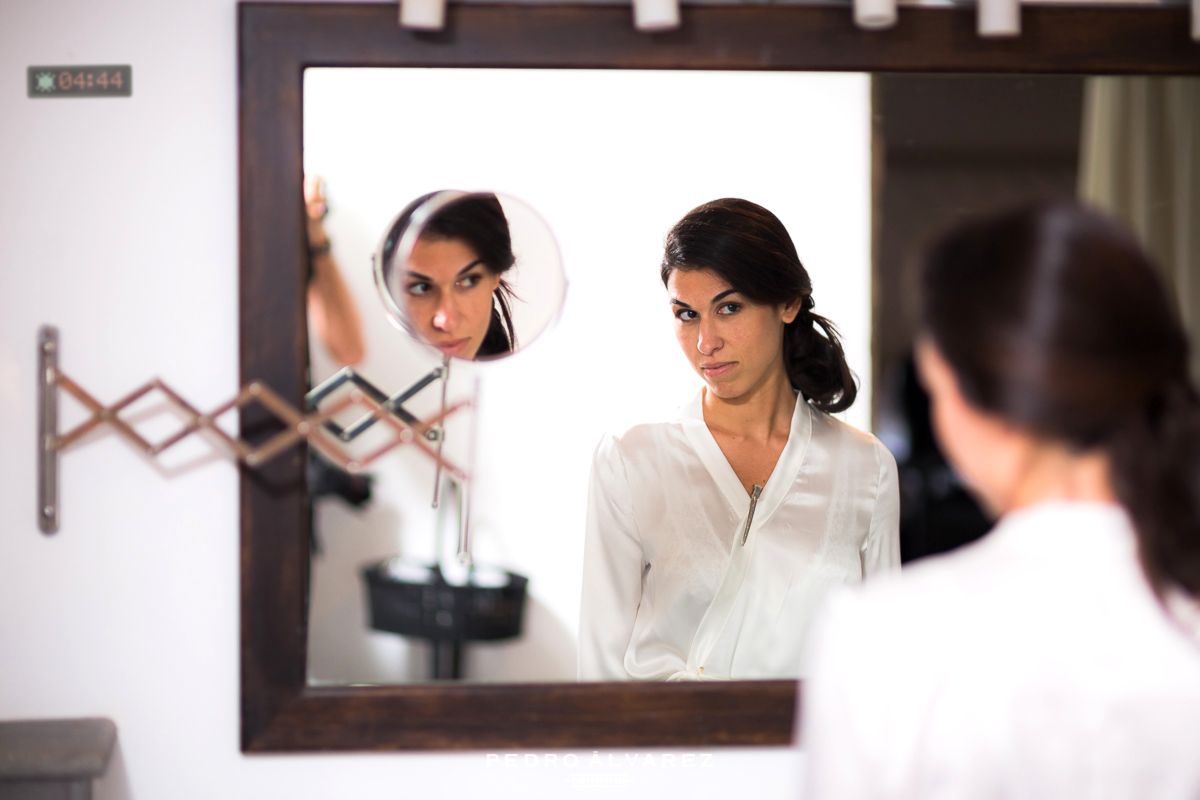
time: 4:44
